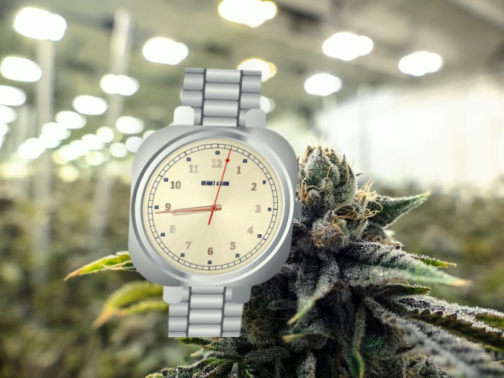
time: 8:44:02
